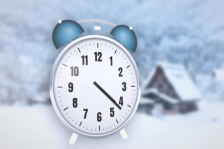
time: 4:22
